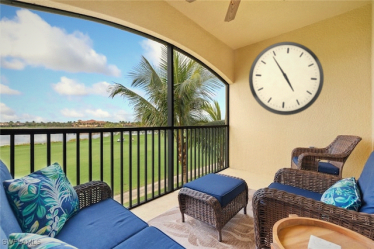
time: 4:54
